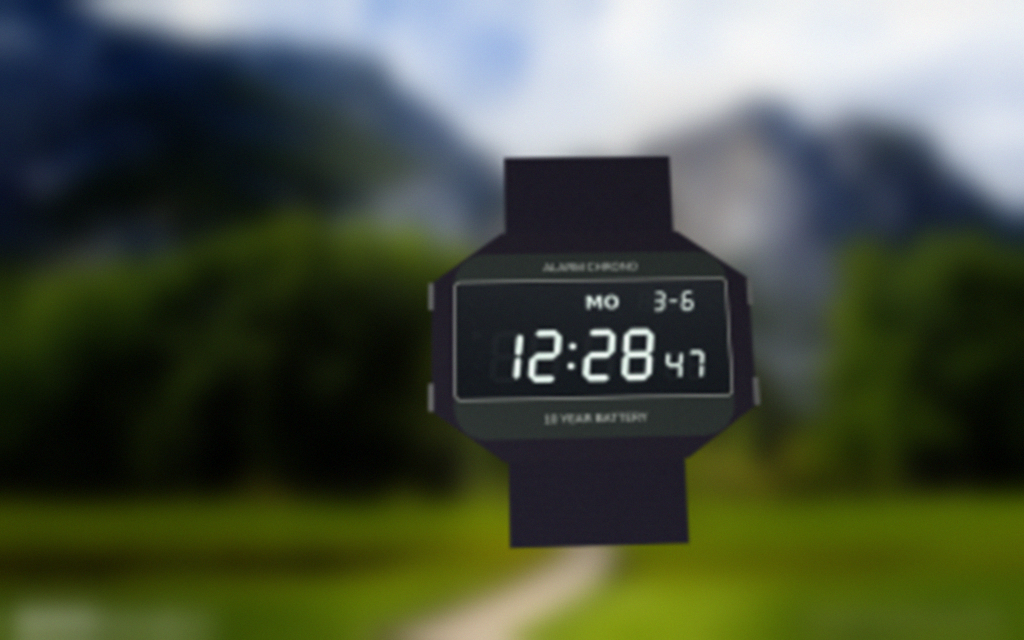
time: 12:28:47
